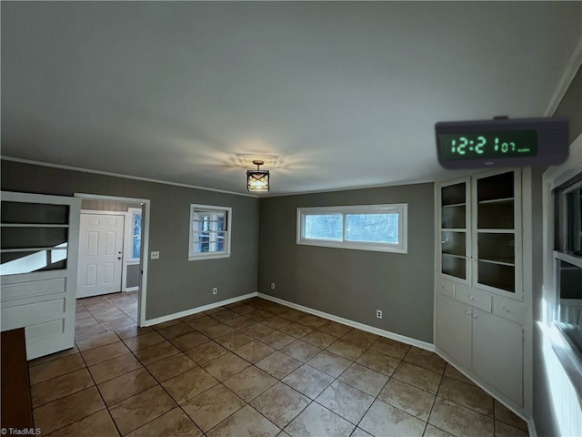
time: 12:21:07
